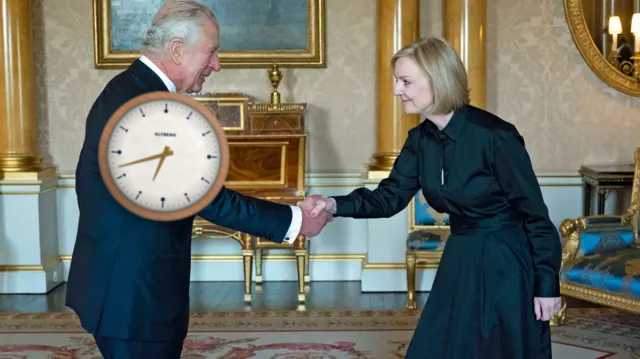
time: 6:42
